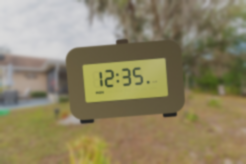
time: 12:35
